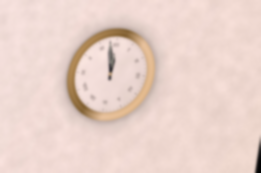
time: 11:58
